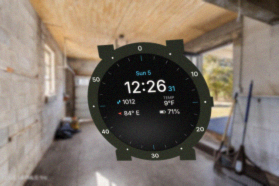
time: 12:26
